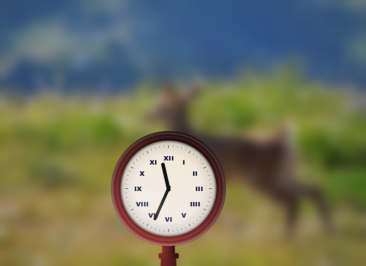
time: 11:34
